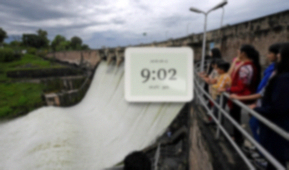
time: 9:02
